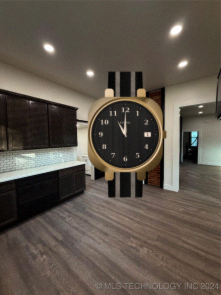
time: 11:00
